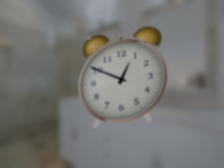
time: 12:50
